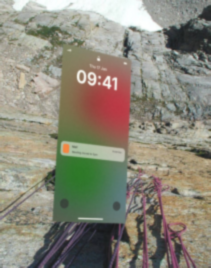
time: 9:41
